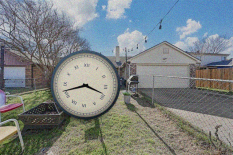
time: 3:42
